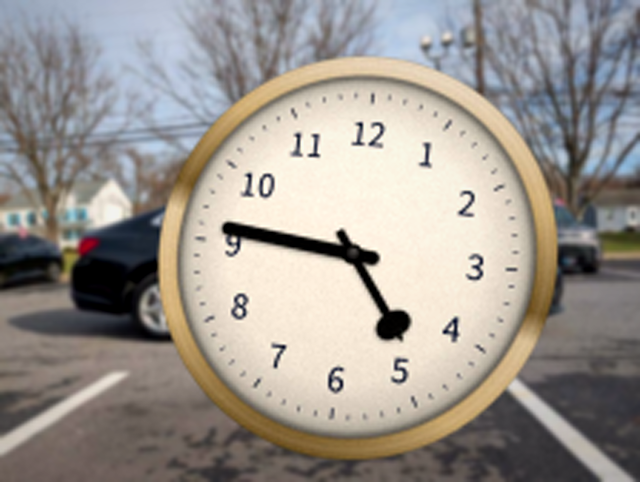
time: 4:46
